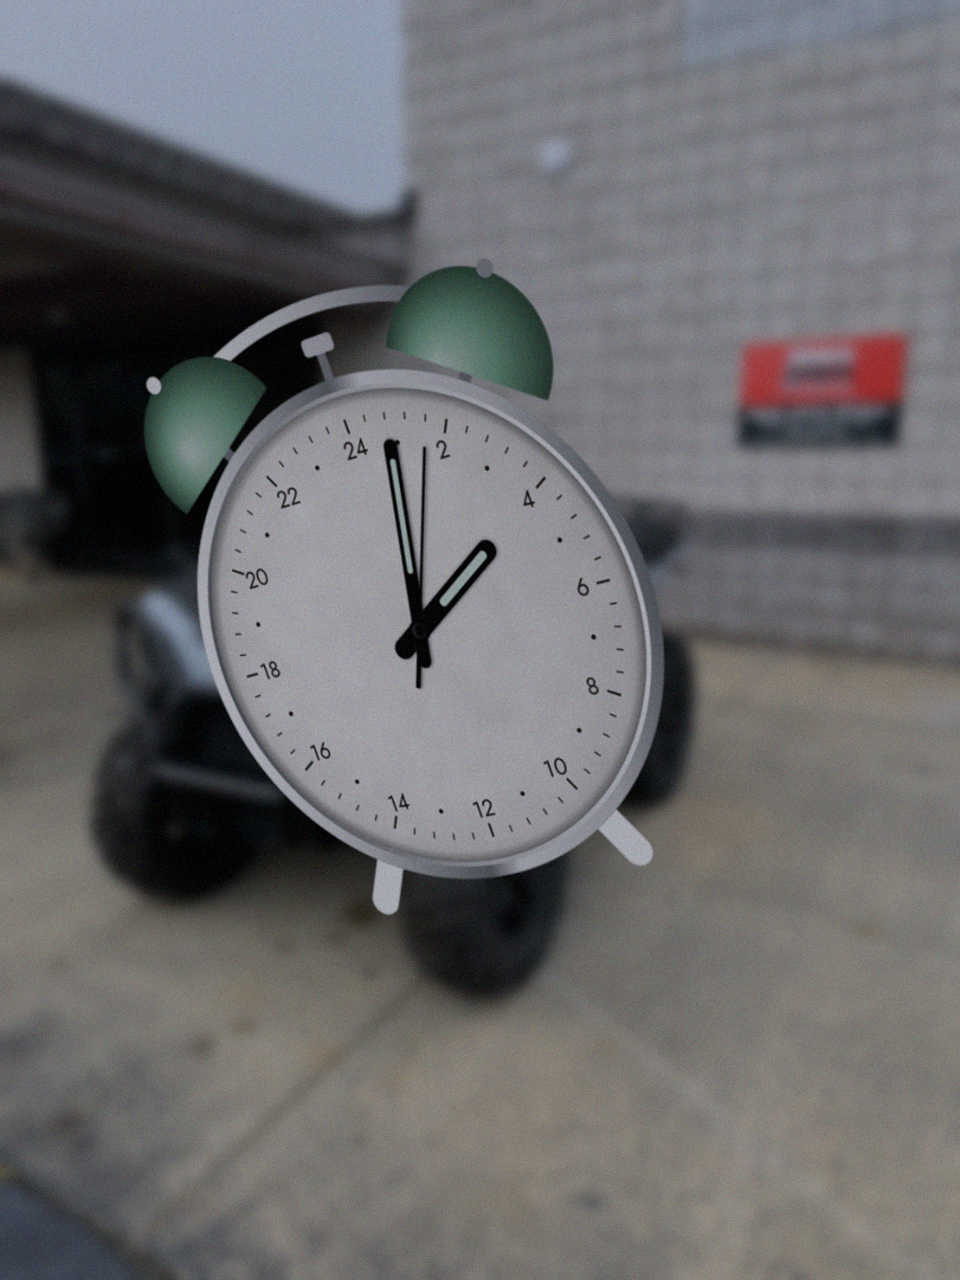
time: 4:02:04
